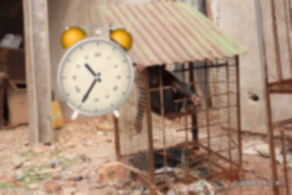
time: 10:35
